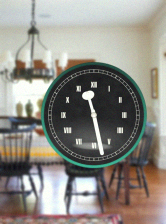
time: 11:28
